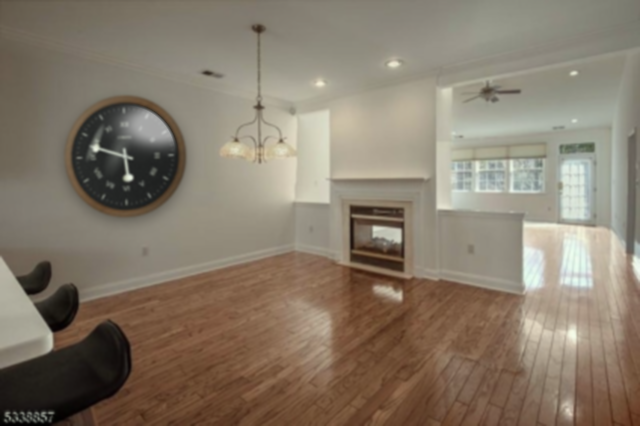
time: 5:48
